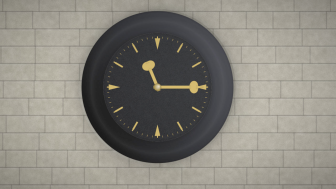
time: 11:15
